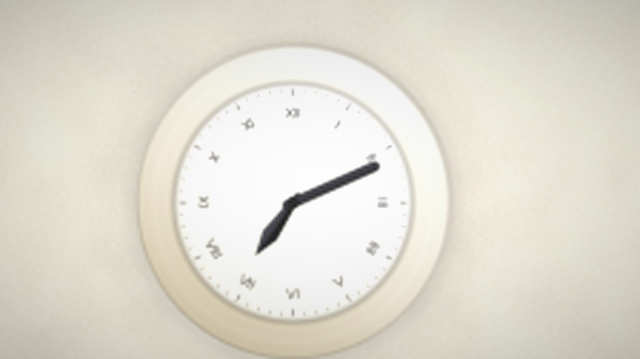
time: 7:11
